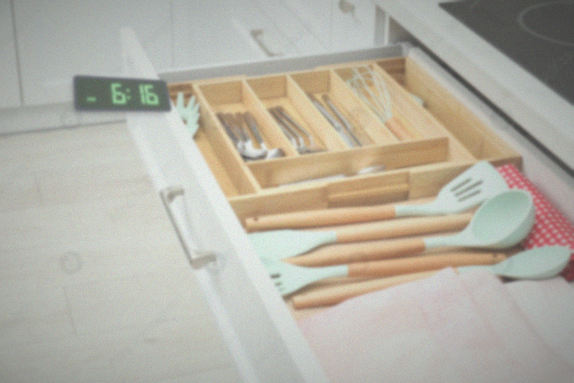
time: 6:16
